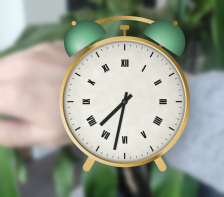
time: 7:32
